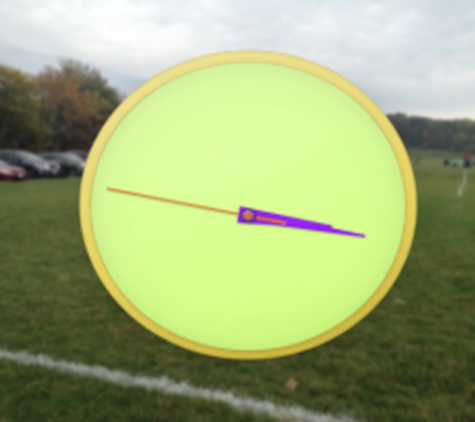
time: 3:16:47
